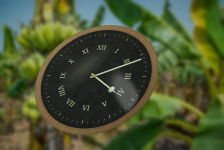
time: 4:11
